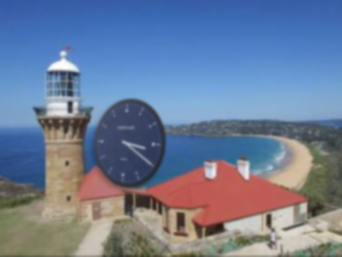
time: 3:20
